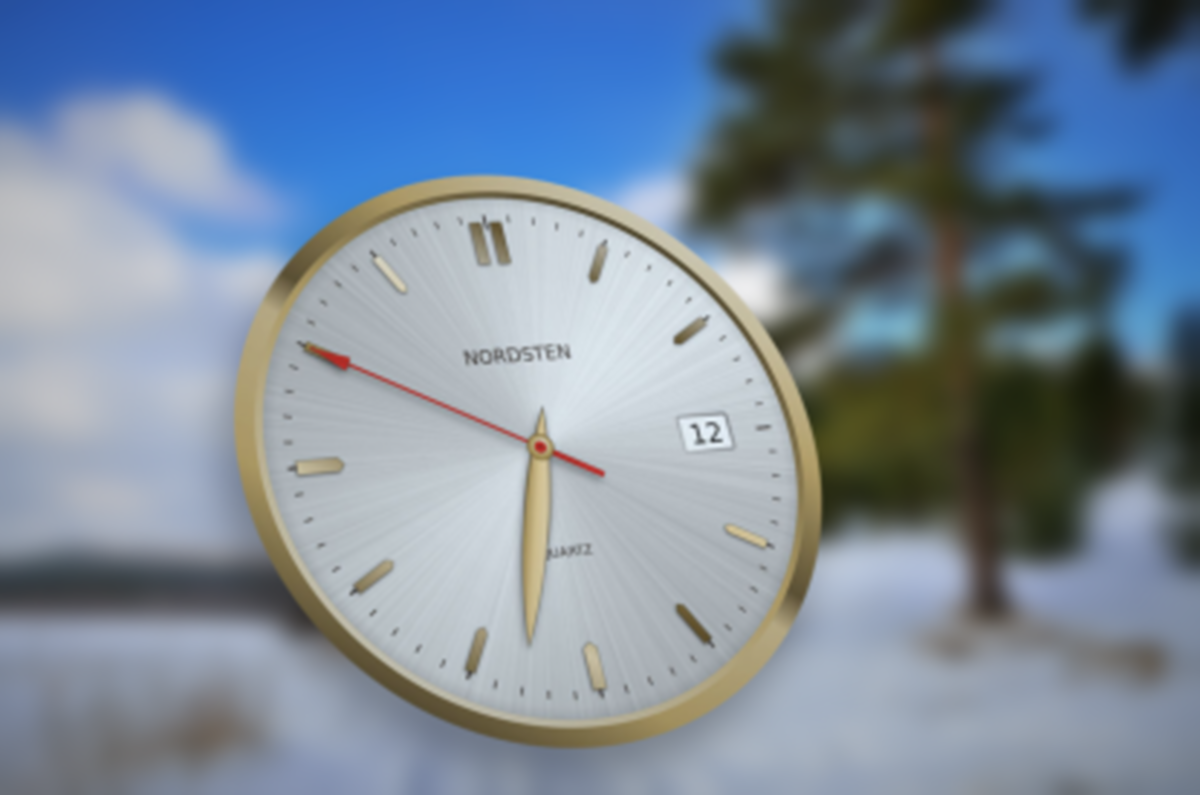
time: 6:32:50
